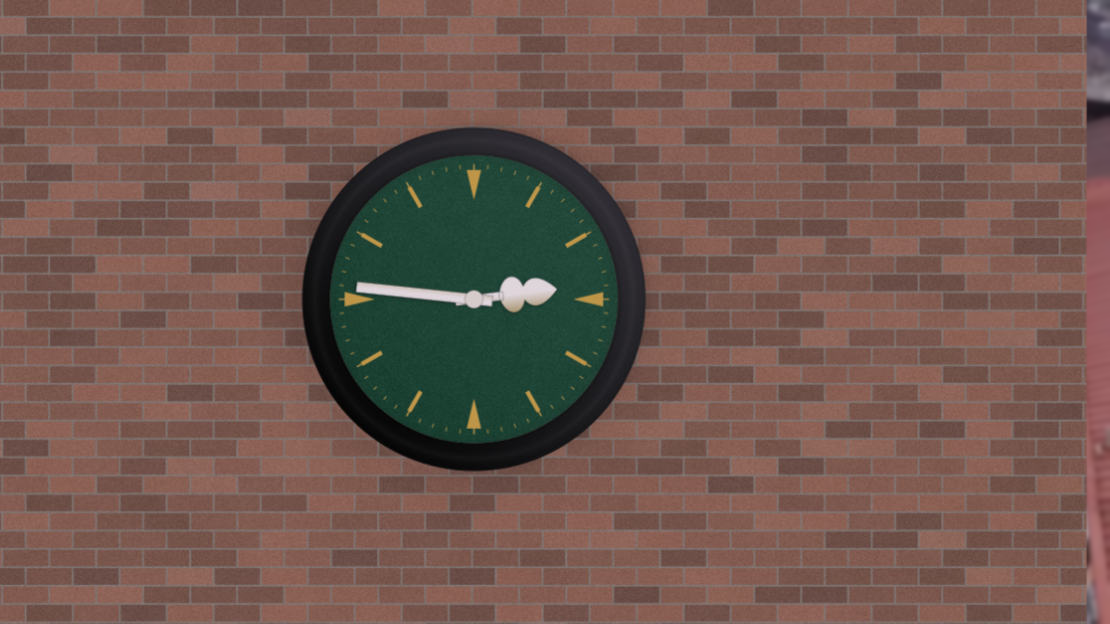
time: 2:46
